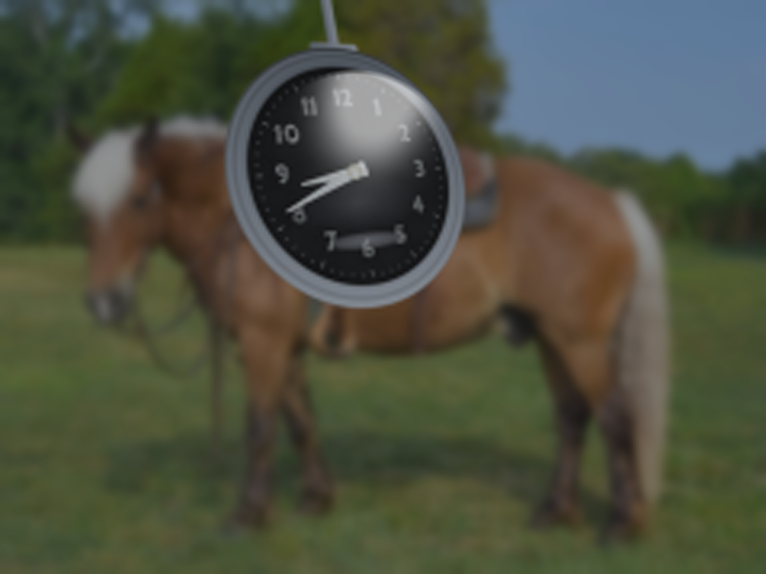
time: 8:41
